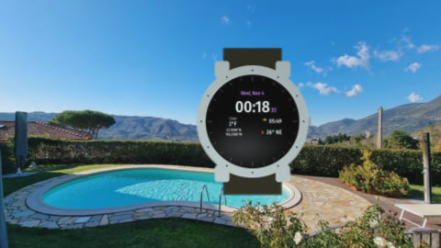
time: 0:18
